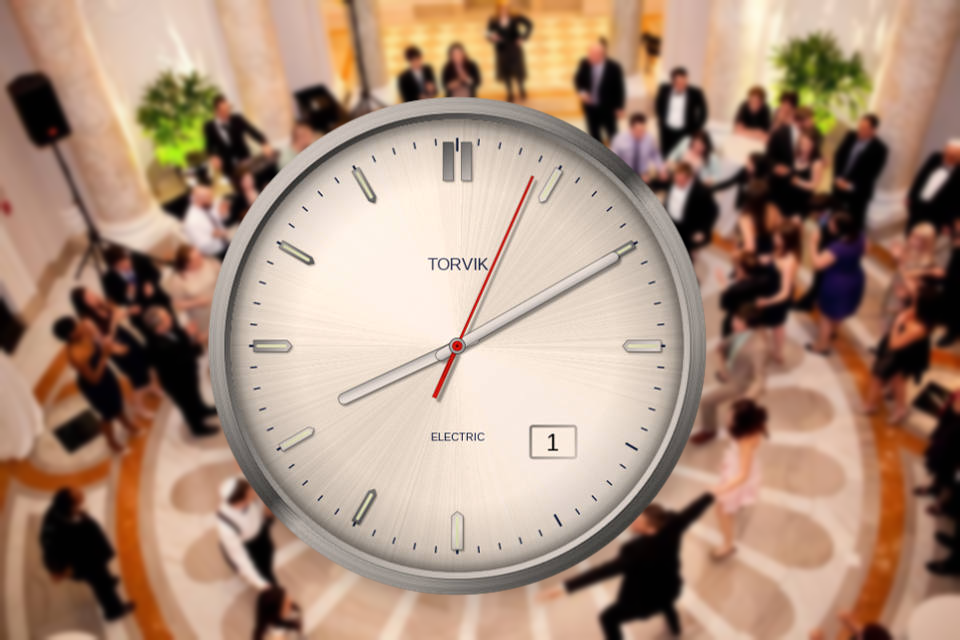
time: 8:10:04
